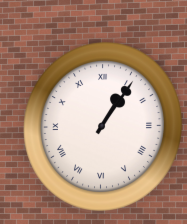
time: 1:06
